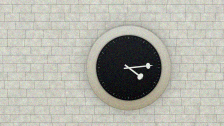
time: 4:14
